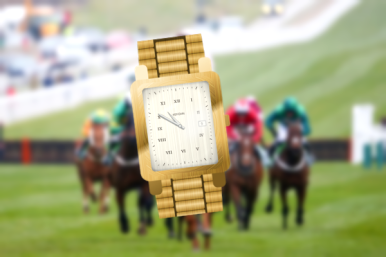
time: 10:51
